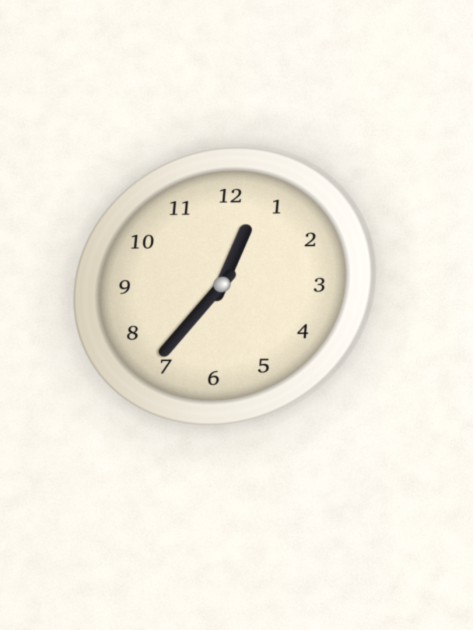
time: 12:36
